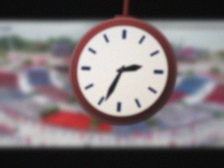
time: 2:34
